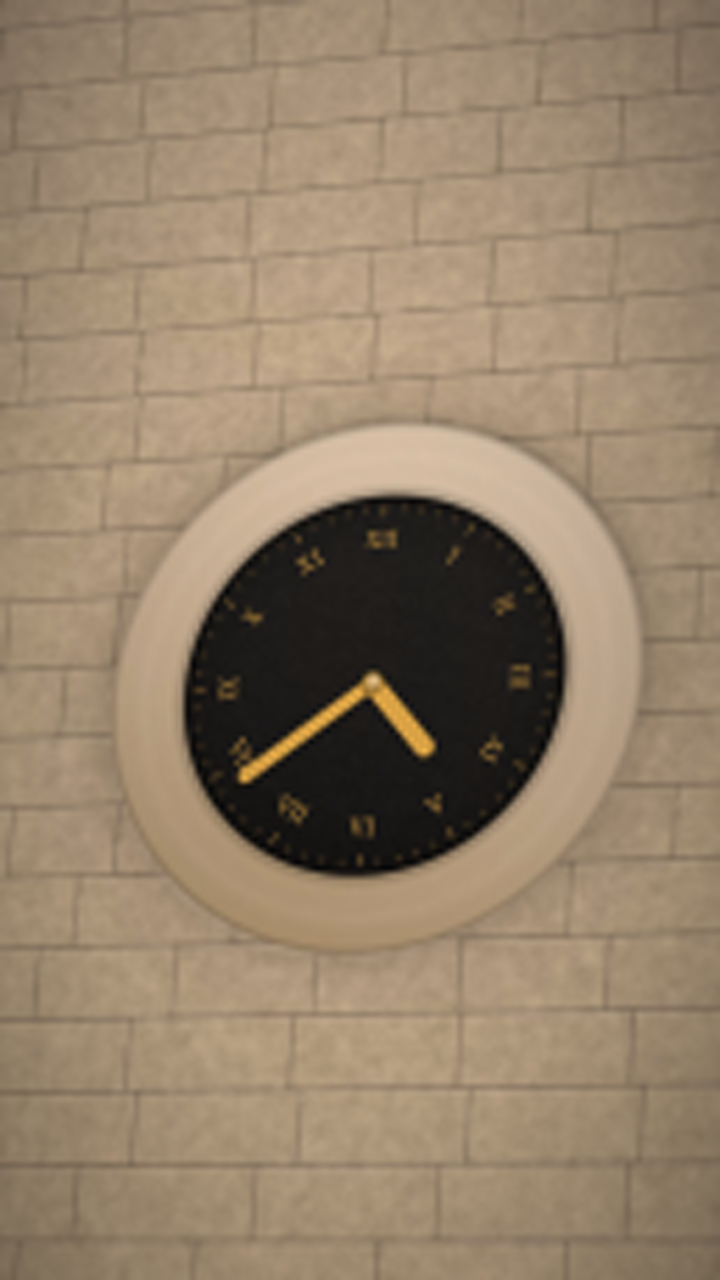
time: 4:39
